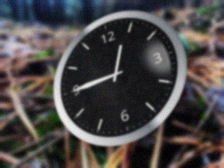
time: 12:45
